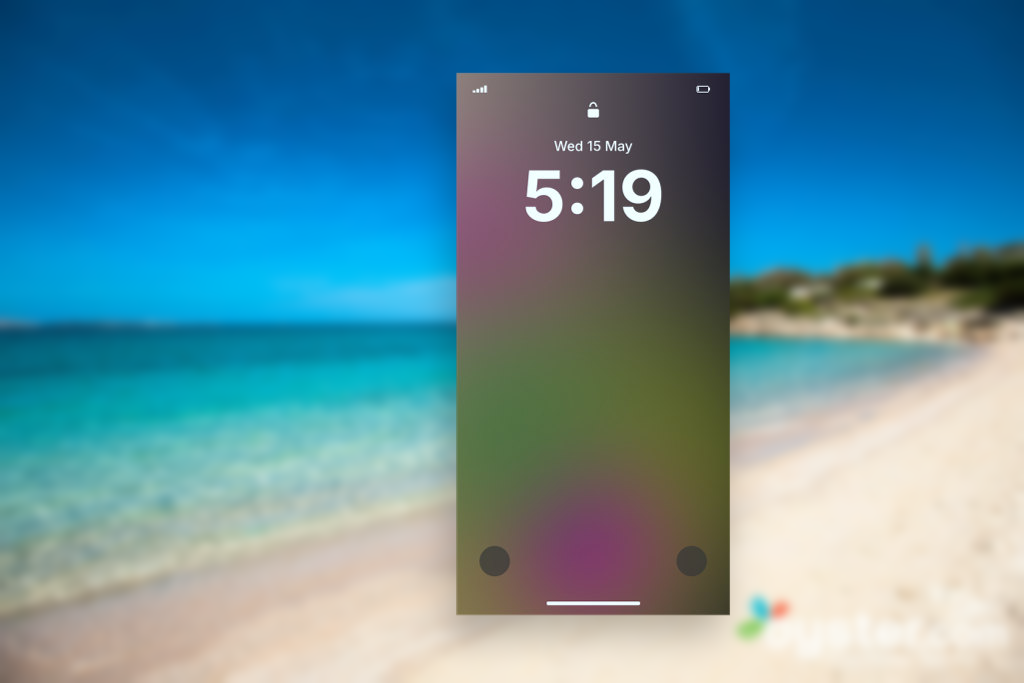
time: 5:19
